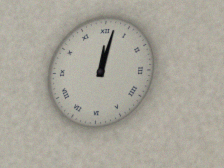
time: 12:02
